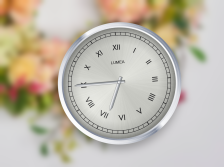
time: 6:45
